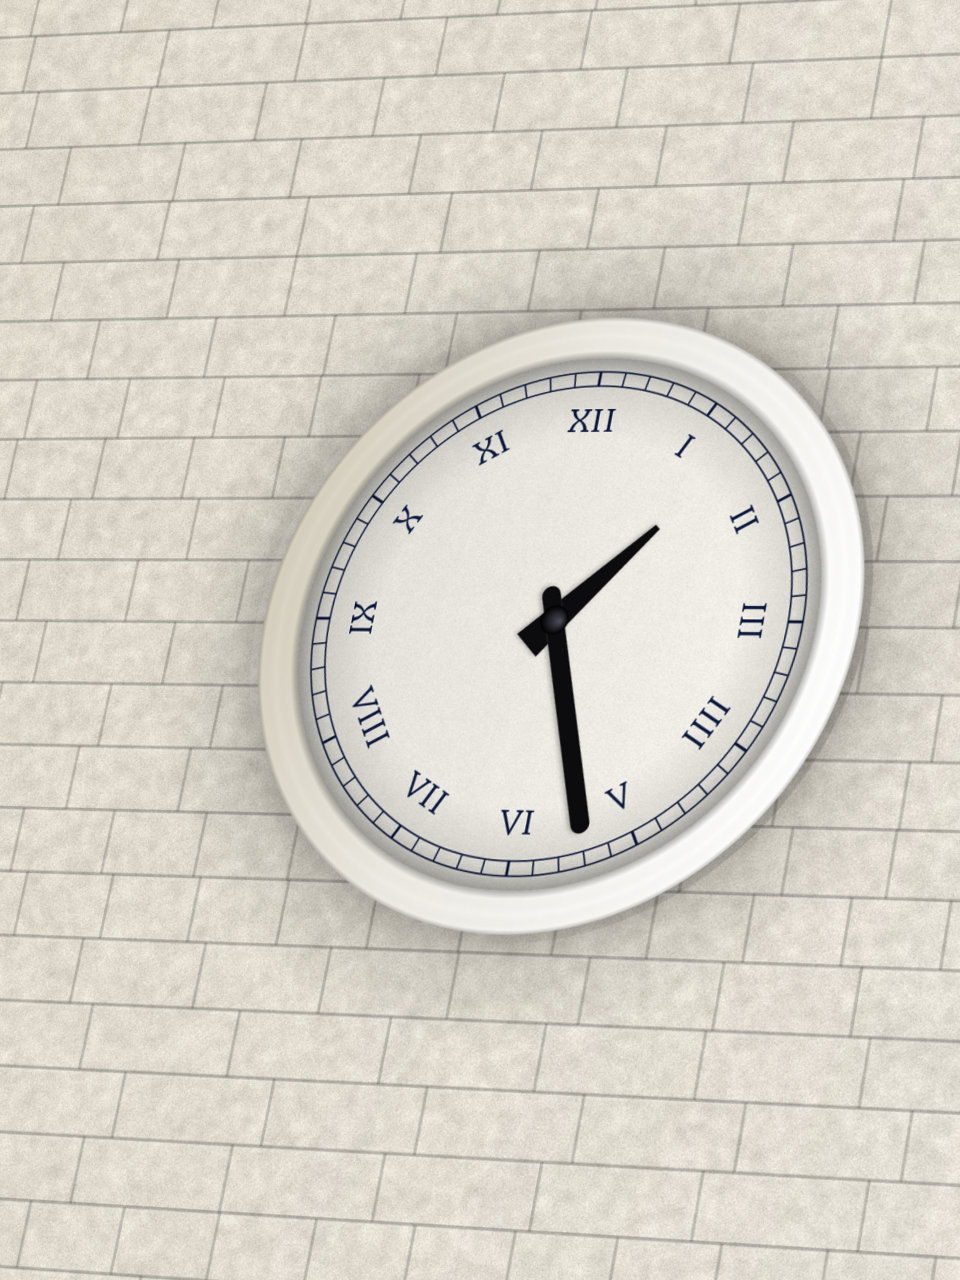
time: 1:27
